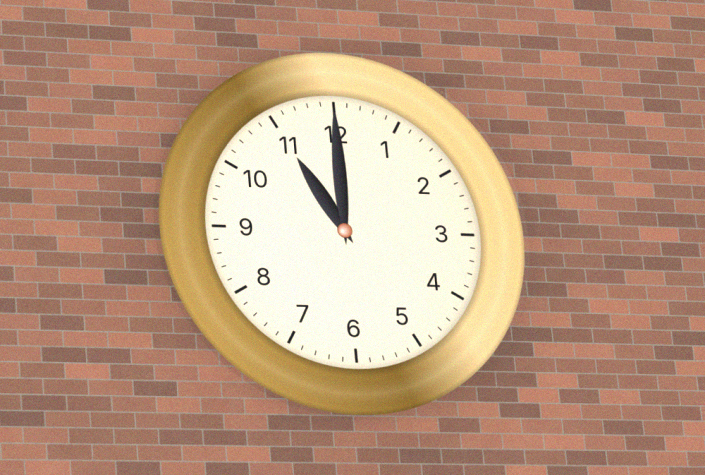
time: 11:00
